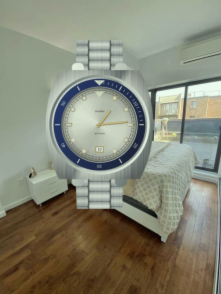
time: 1:14
